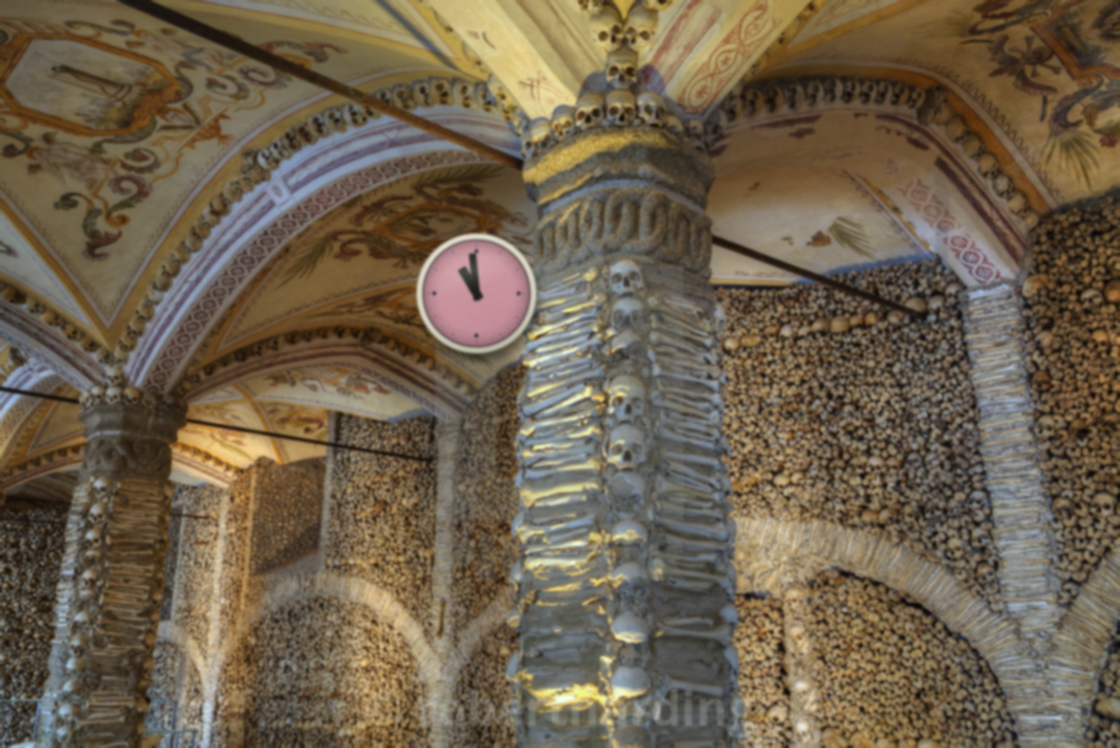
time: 10:59
